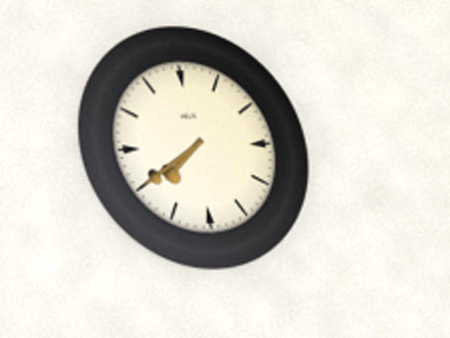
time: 7:40
